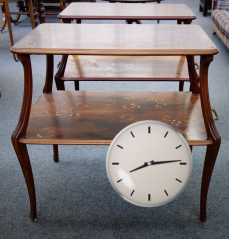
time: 8:14
